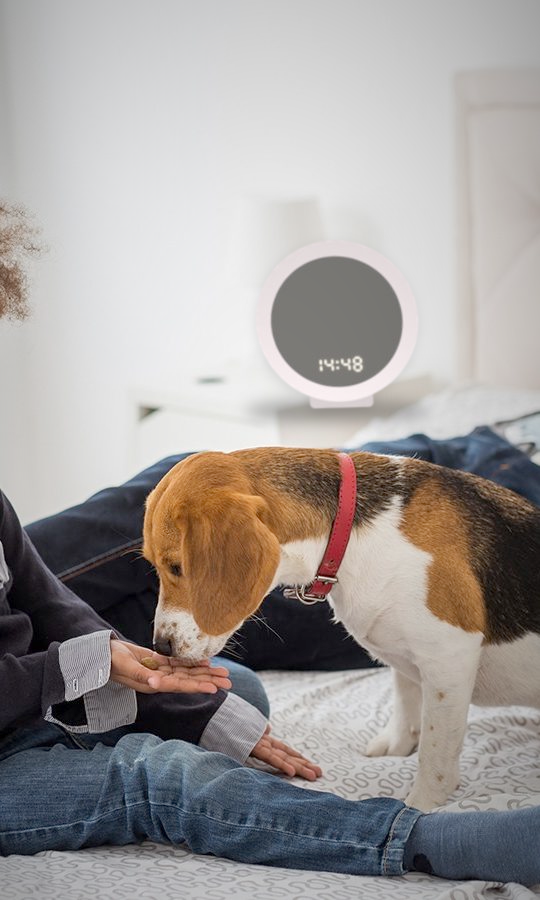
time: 14:48
